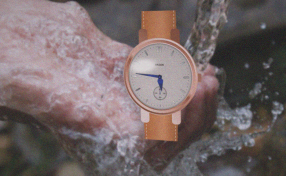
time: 5:46
